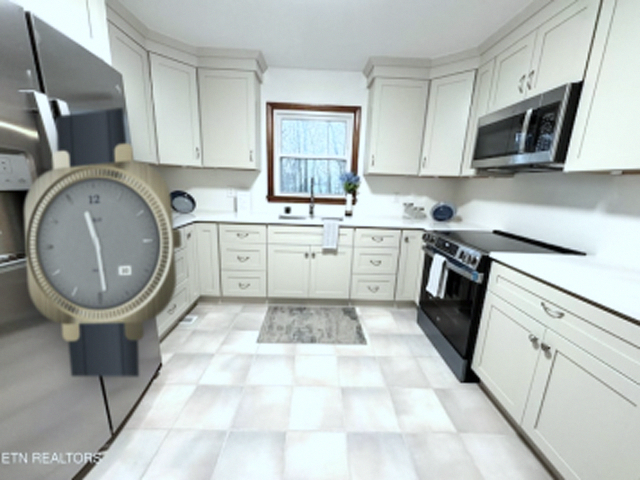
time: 11:29
